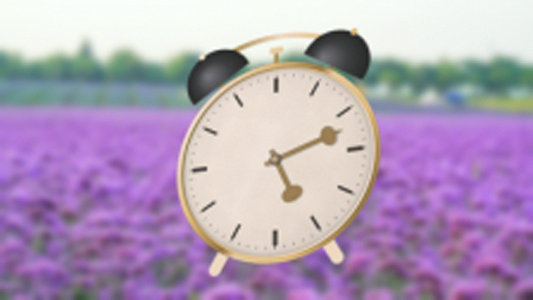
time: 5:12
